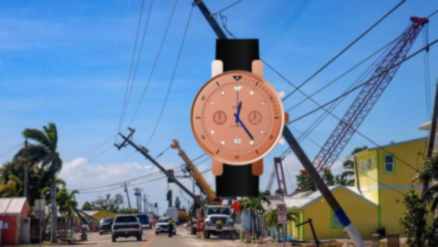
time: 12:24
